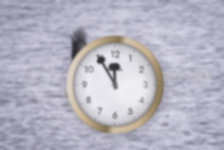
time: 11:55
